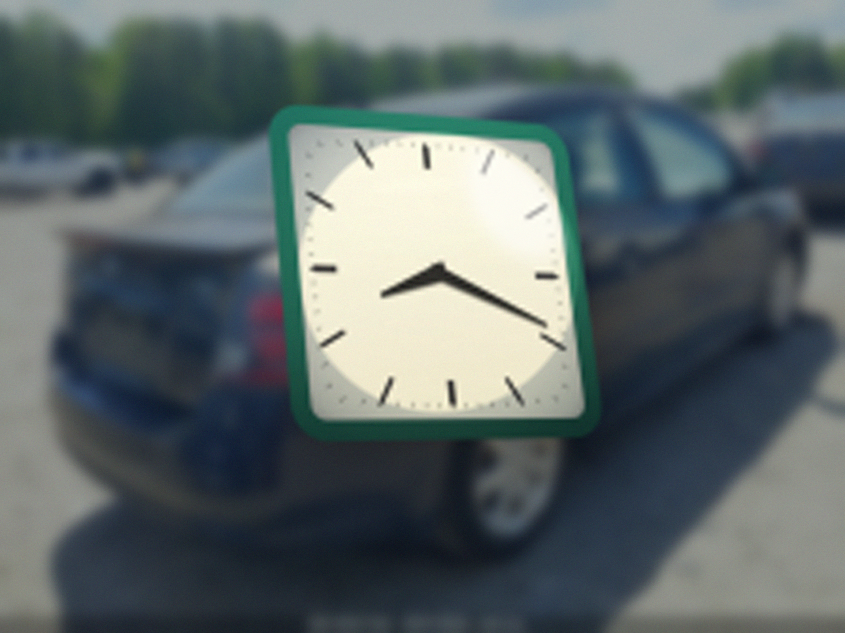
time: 8:19
